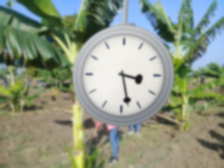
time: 3:28
